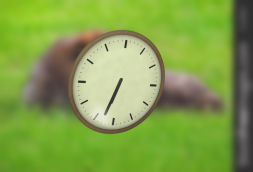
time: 6:33
